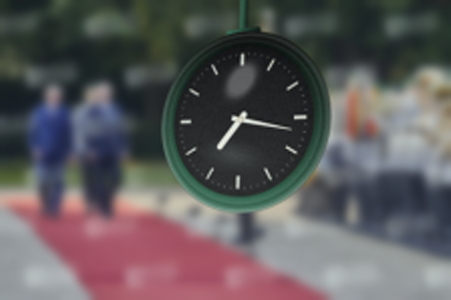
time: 7:17
